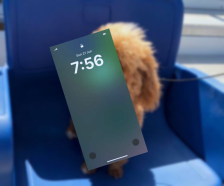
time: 7:56
